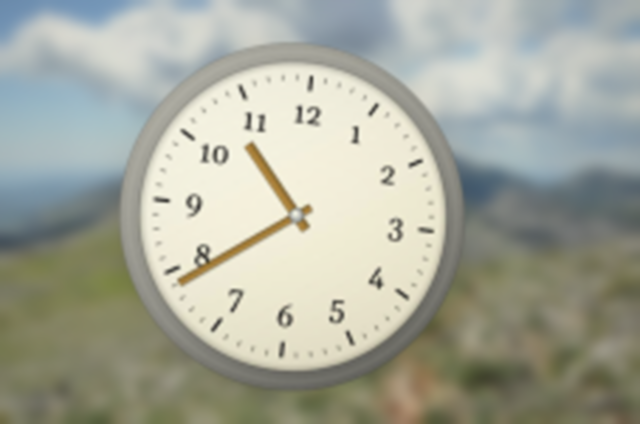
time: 10:39
